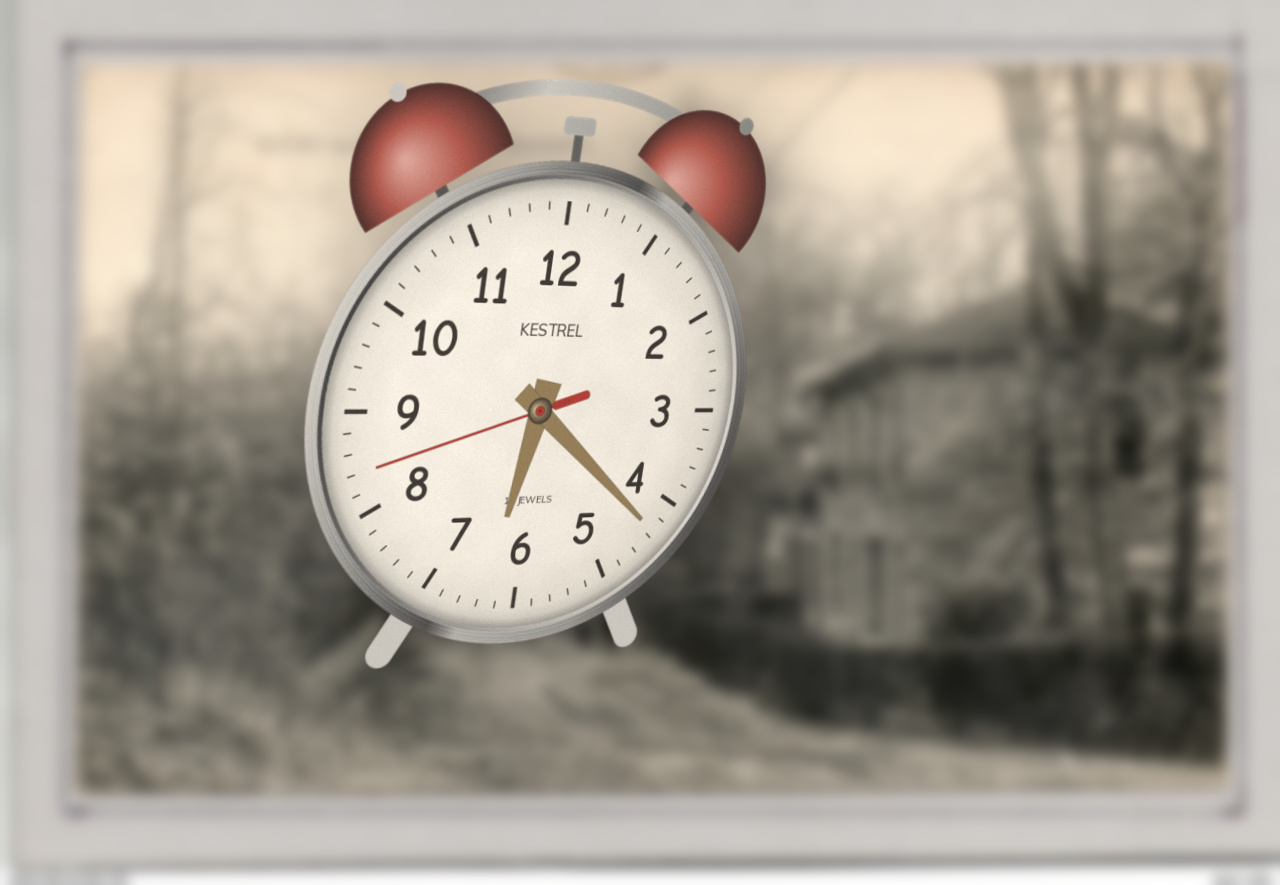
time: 6:21:42
